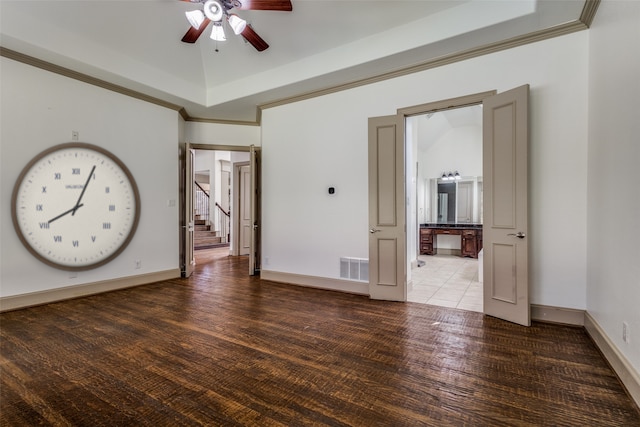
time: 8:04
